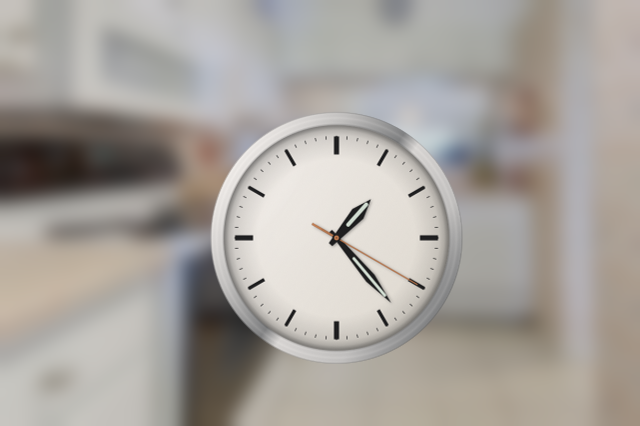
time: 1:23:20
